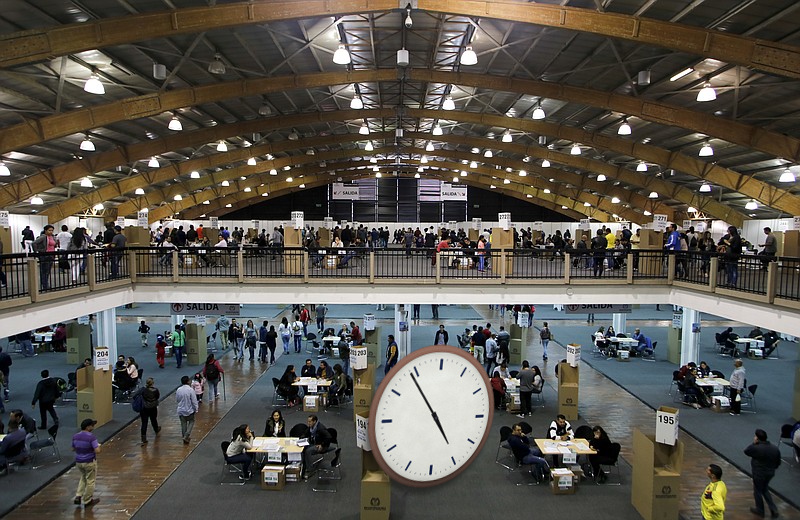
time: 4:54
